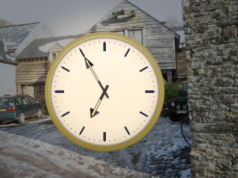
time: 6:55
